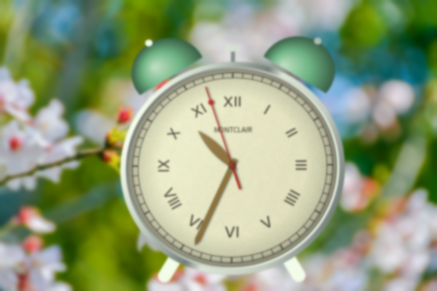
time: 10:33:57
